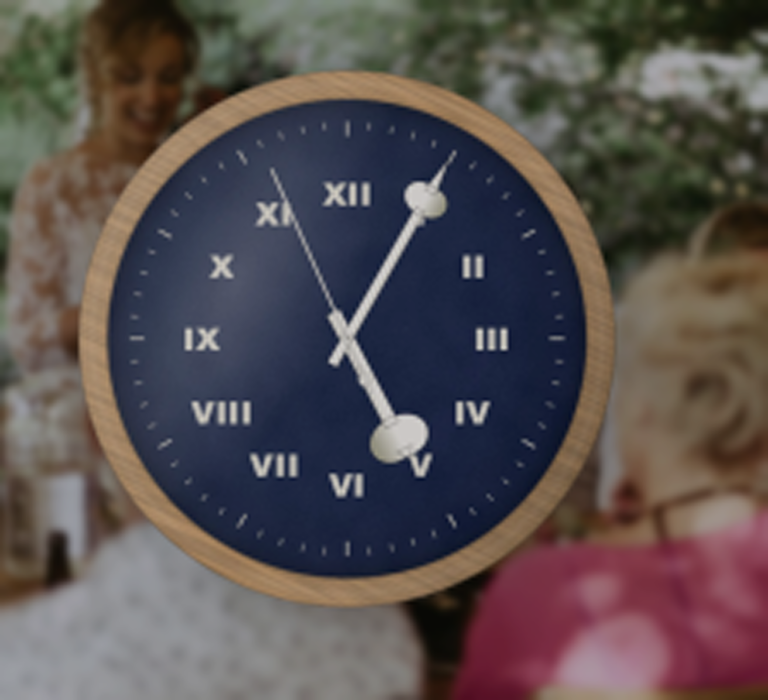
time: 5:04:56
